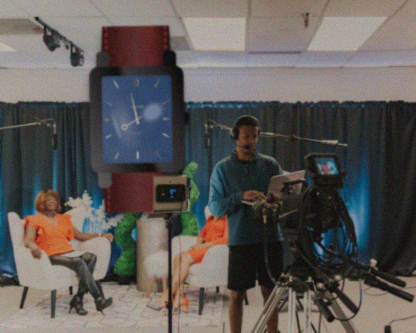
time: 7:58
